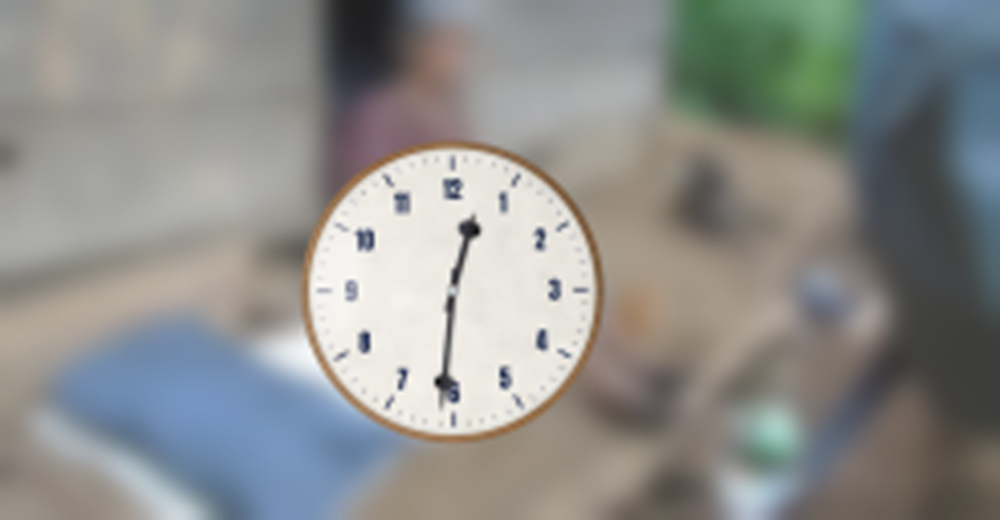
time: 12:31
